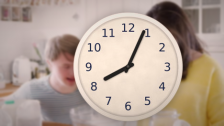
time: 8:04
